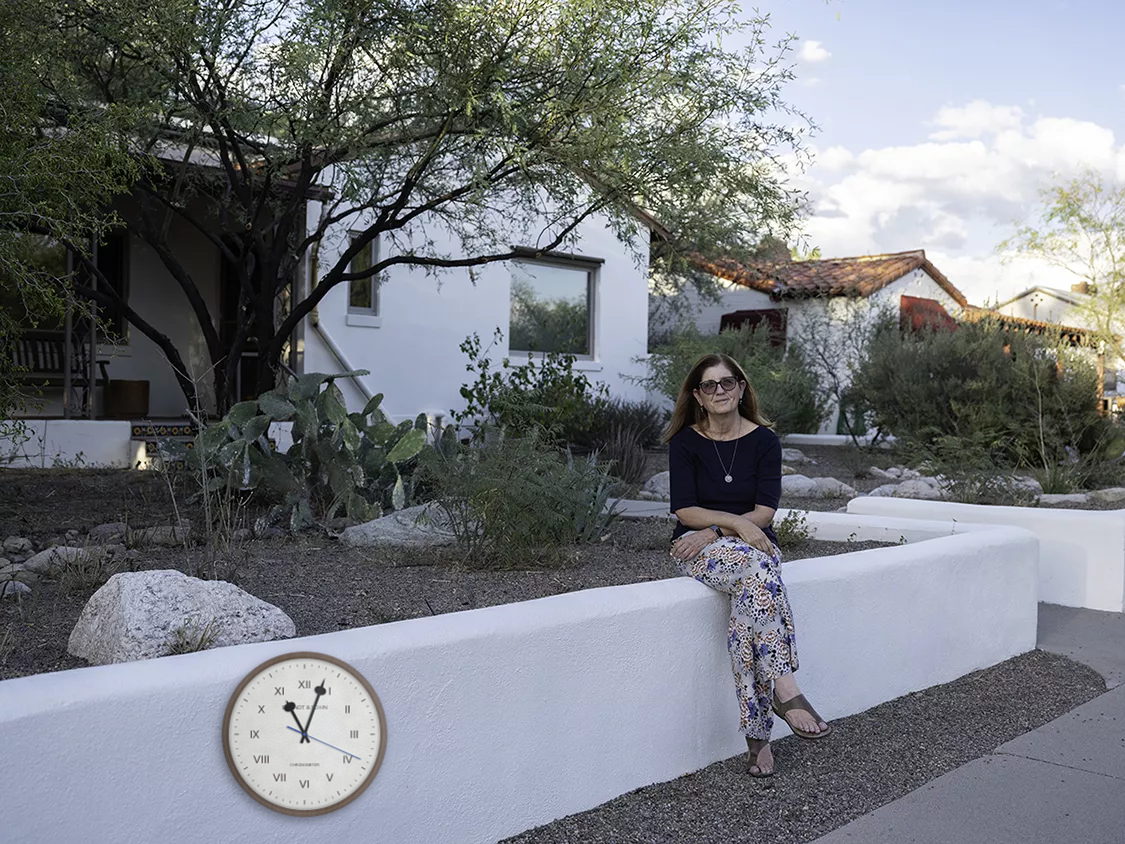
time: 11:03:19
